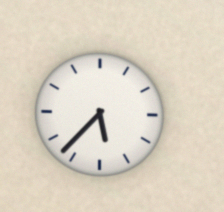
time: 5:37
